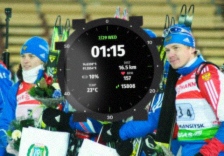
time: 1:15
